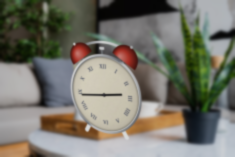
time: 2:44
